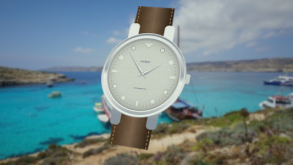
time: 1:53
